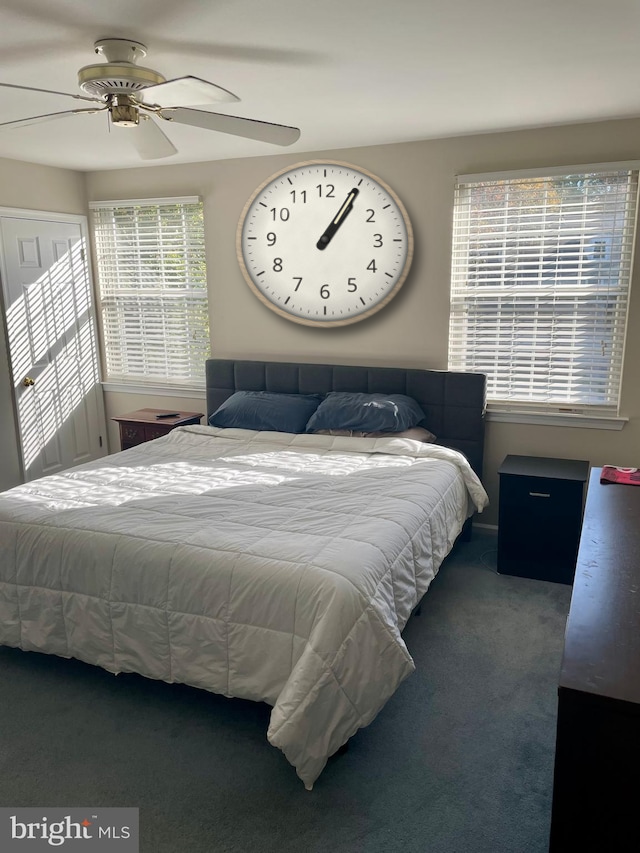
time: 1:05
